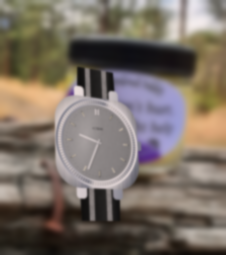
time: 9:34
